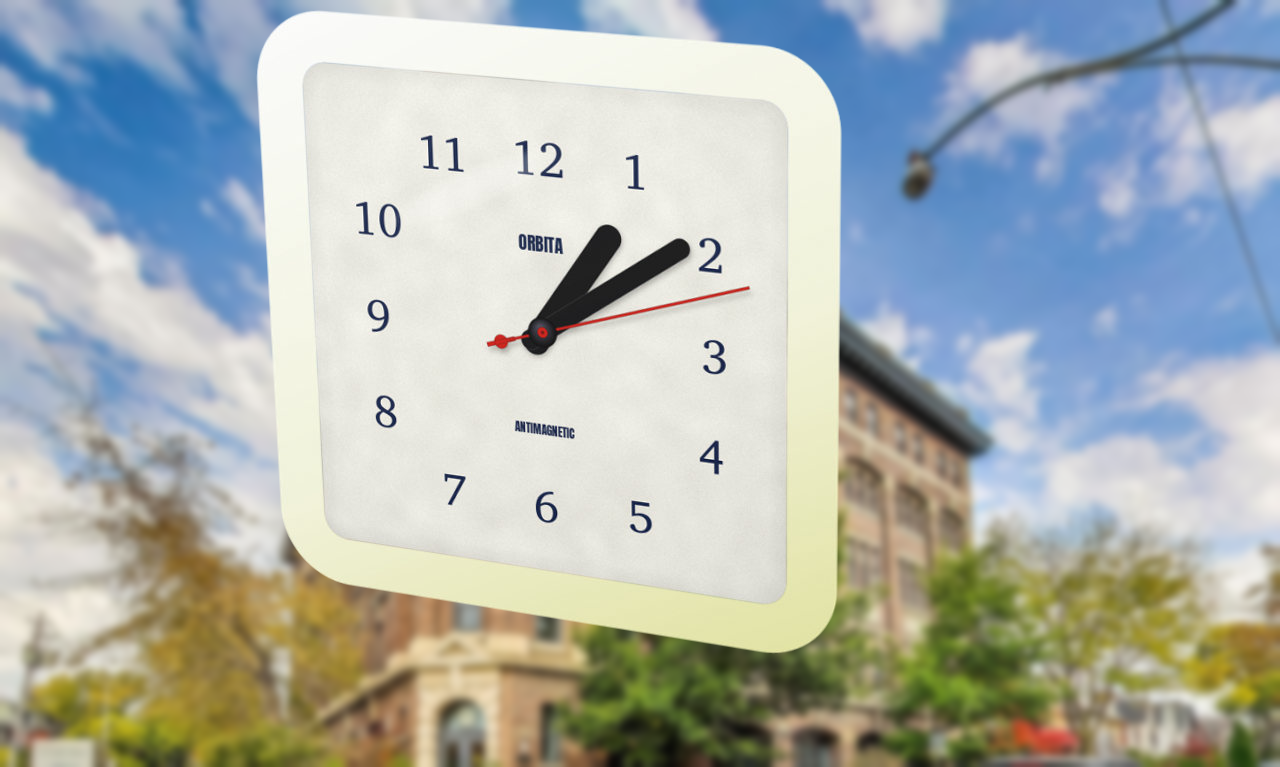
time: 1:09:12
